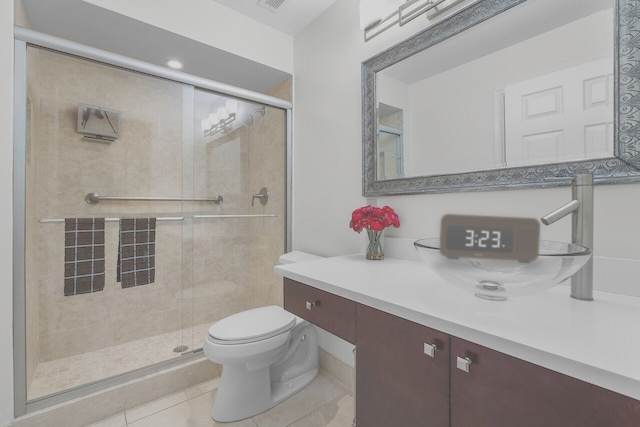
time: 3:23
